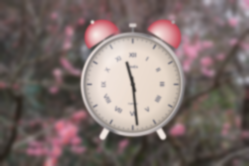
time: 11:29
